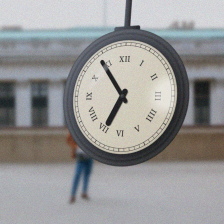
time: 6:54
